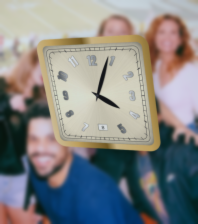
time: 4:04
